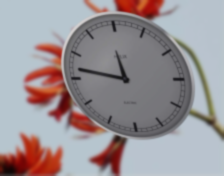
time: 11:47
